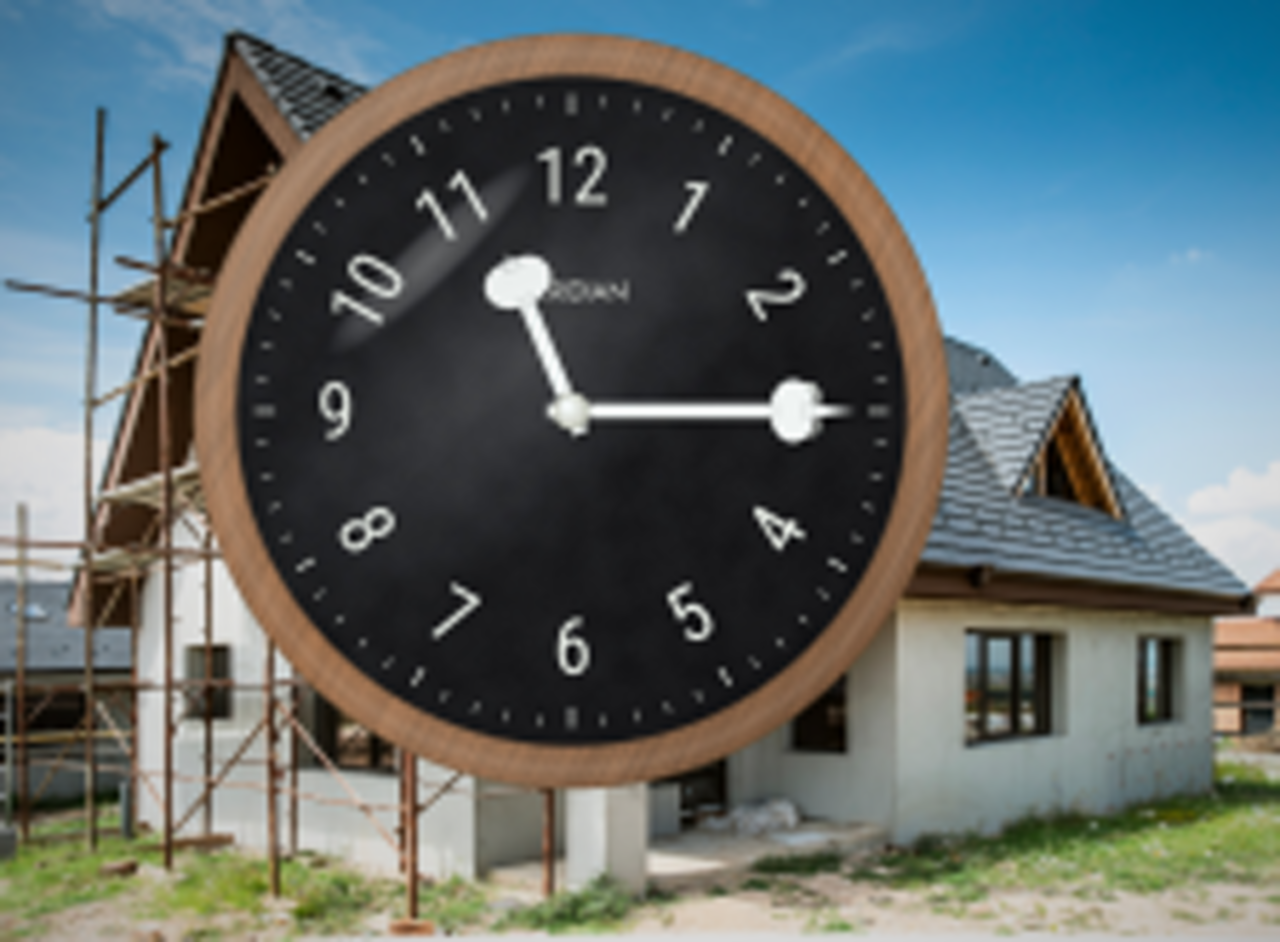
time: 11:15
